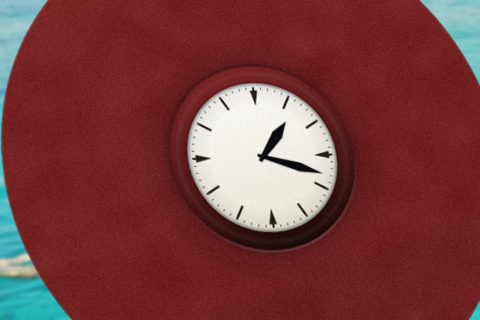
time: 1:18
